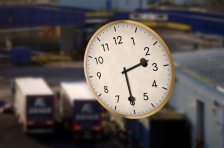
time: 2:30
